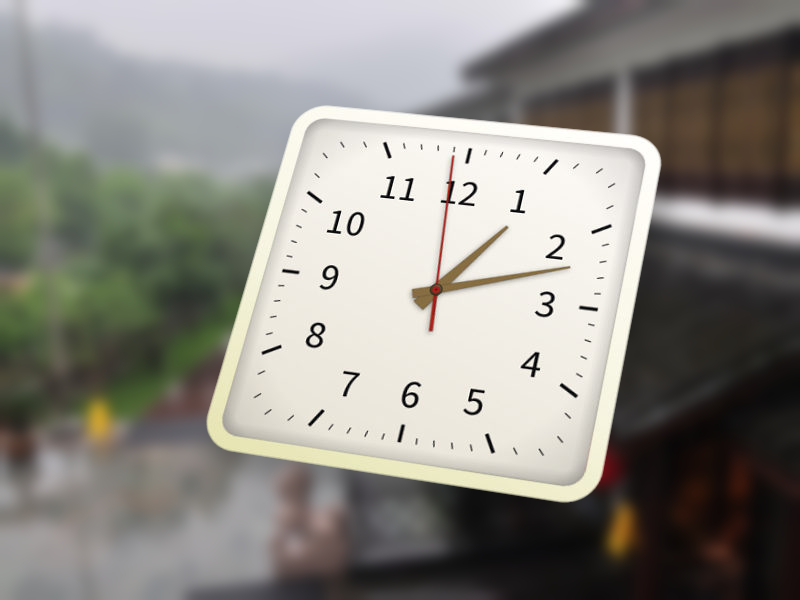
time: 1:11:59
